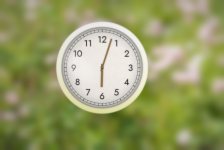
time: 6:03
